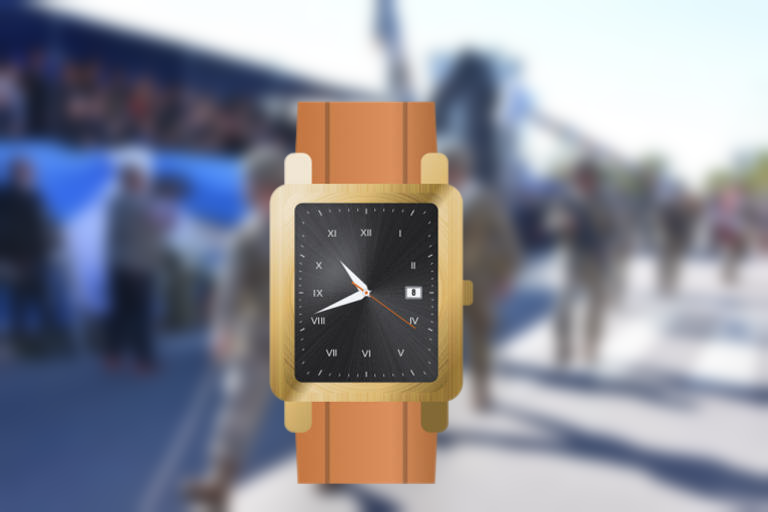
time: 10:41:21
